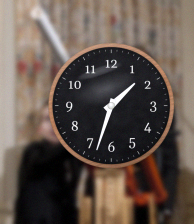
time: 1:33
